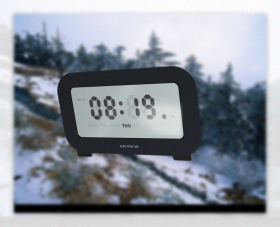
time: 8:19
